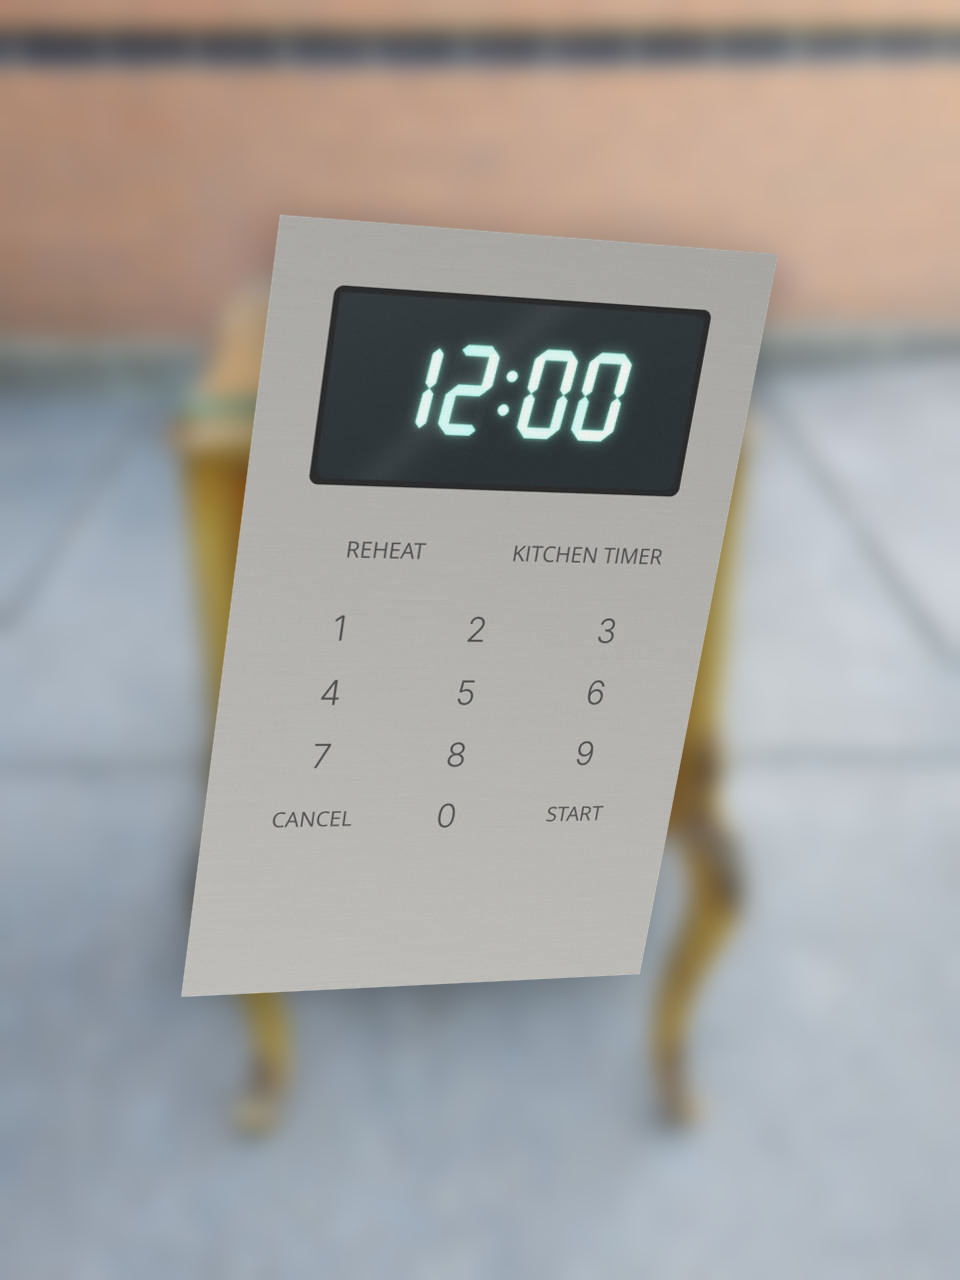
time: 12:00
